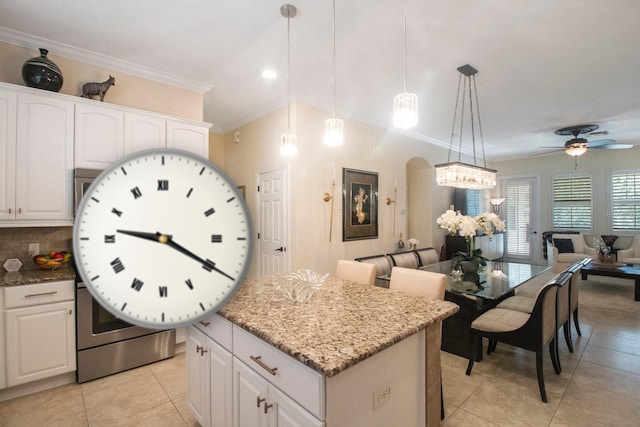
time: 9:20
